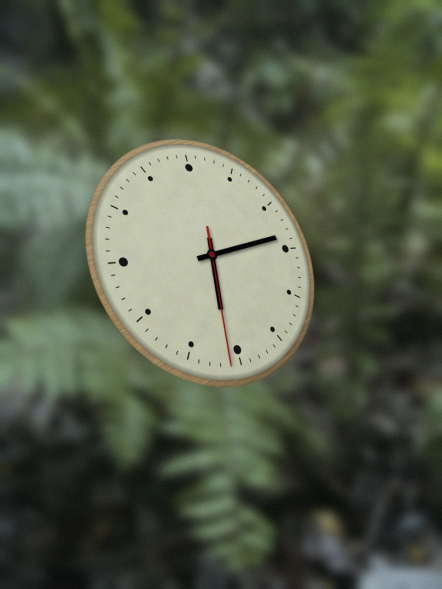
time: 6:13:31
